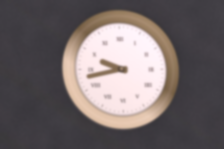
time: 9:43
